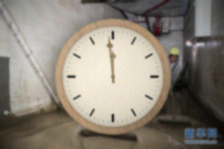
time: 11:59
